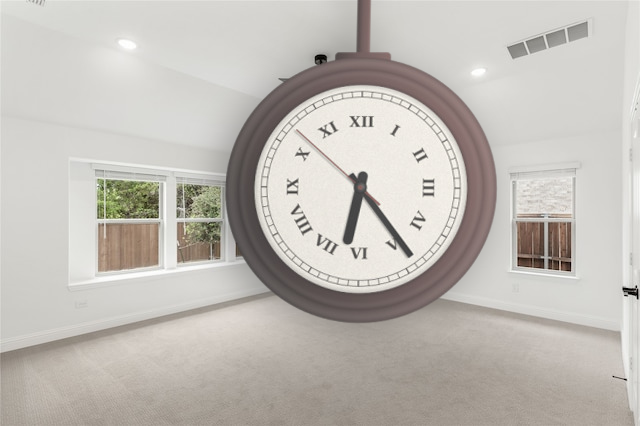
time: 6:23:52
